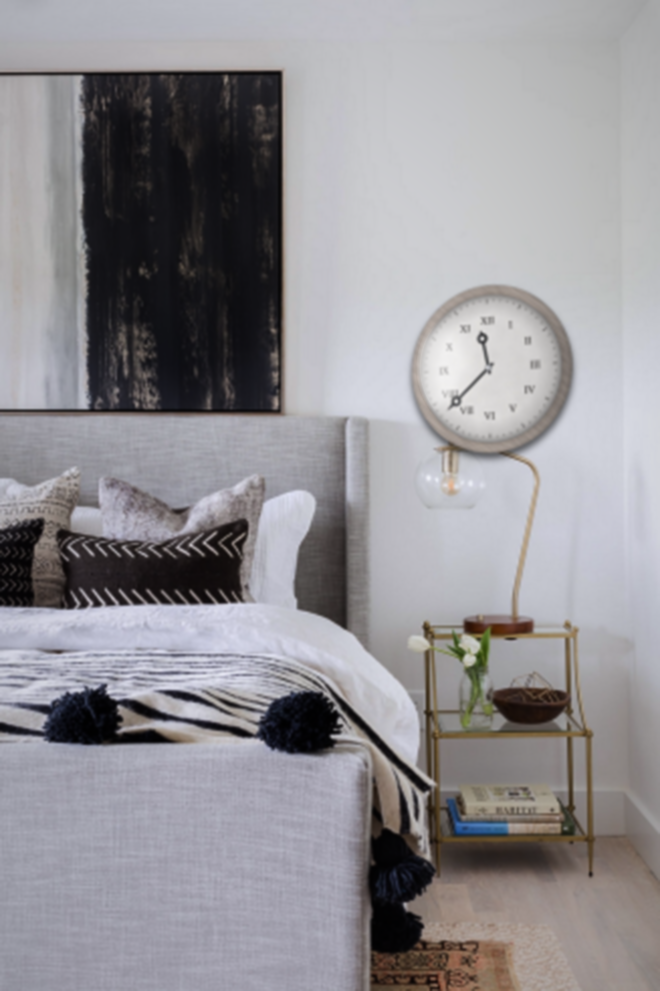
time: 11:38
